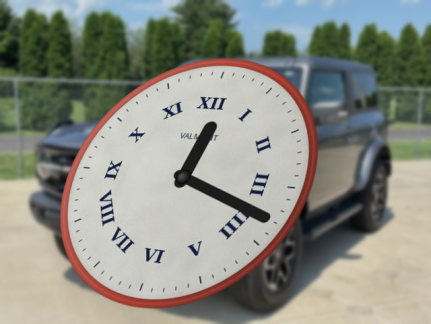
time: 12:18
